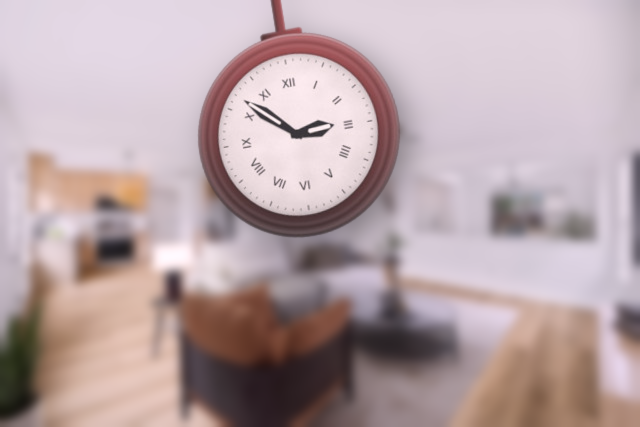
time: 2:52
